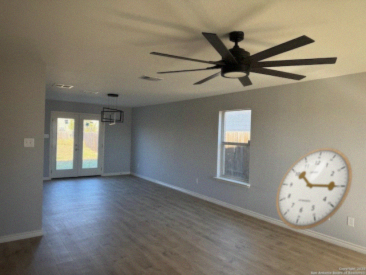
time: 10:15
